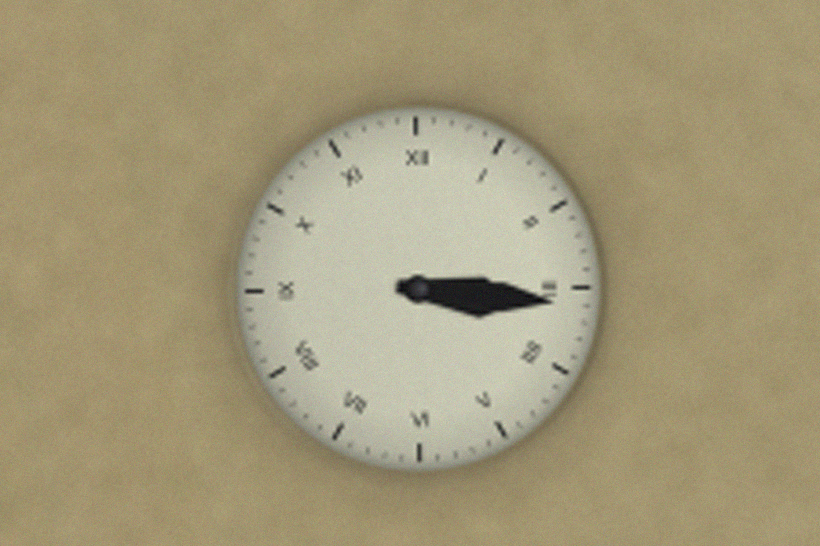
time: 3:16
